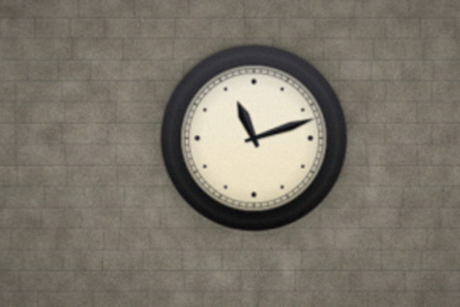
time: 11:12
